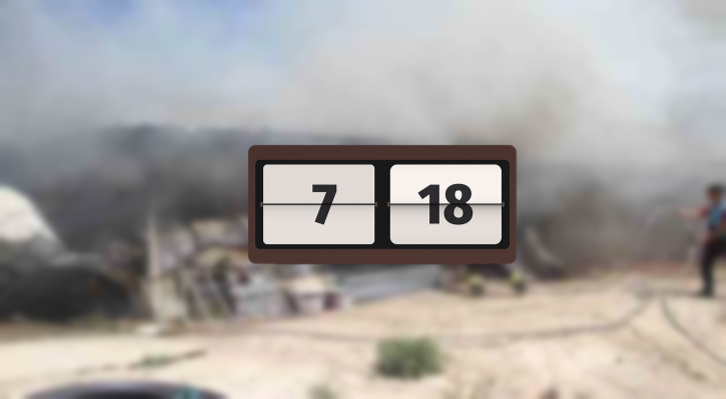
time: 7:18
